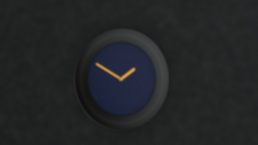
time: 1:50
